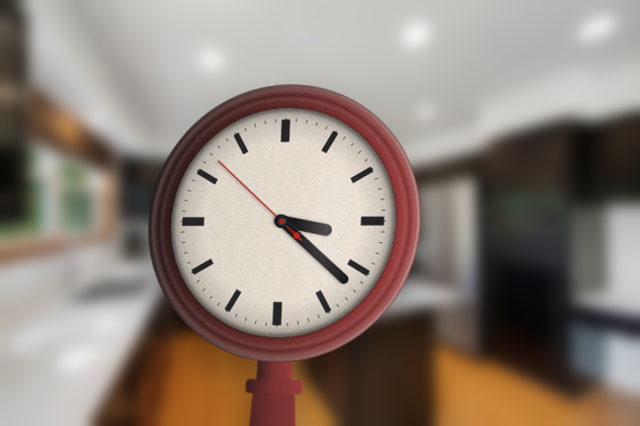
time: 3:21:52
